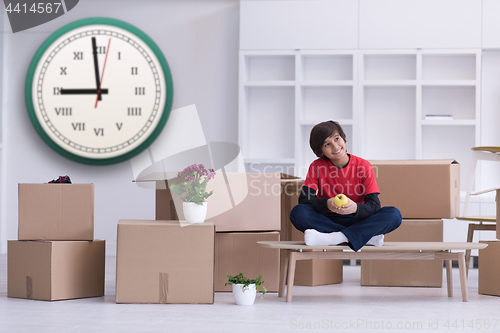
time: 8:59:02
